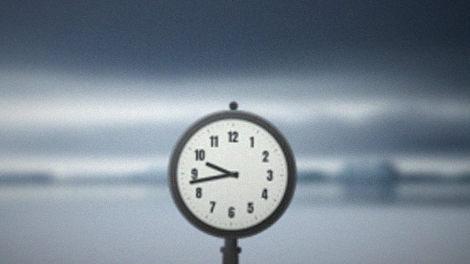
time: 9:43
